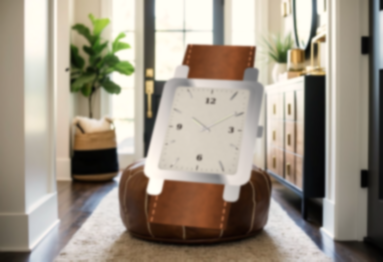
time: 10:09
